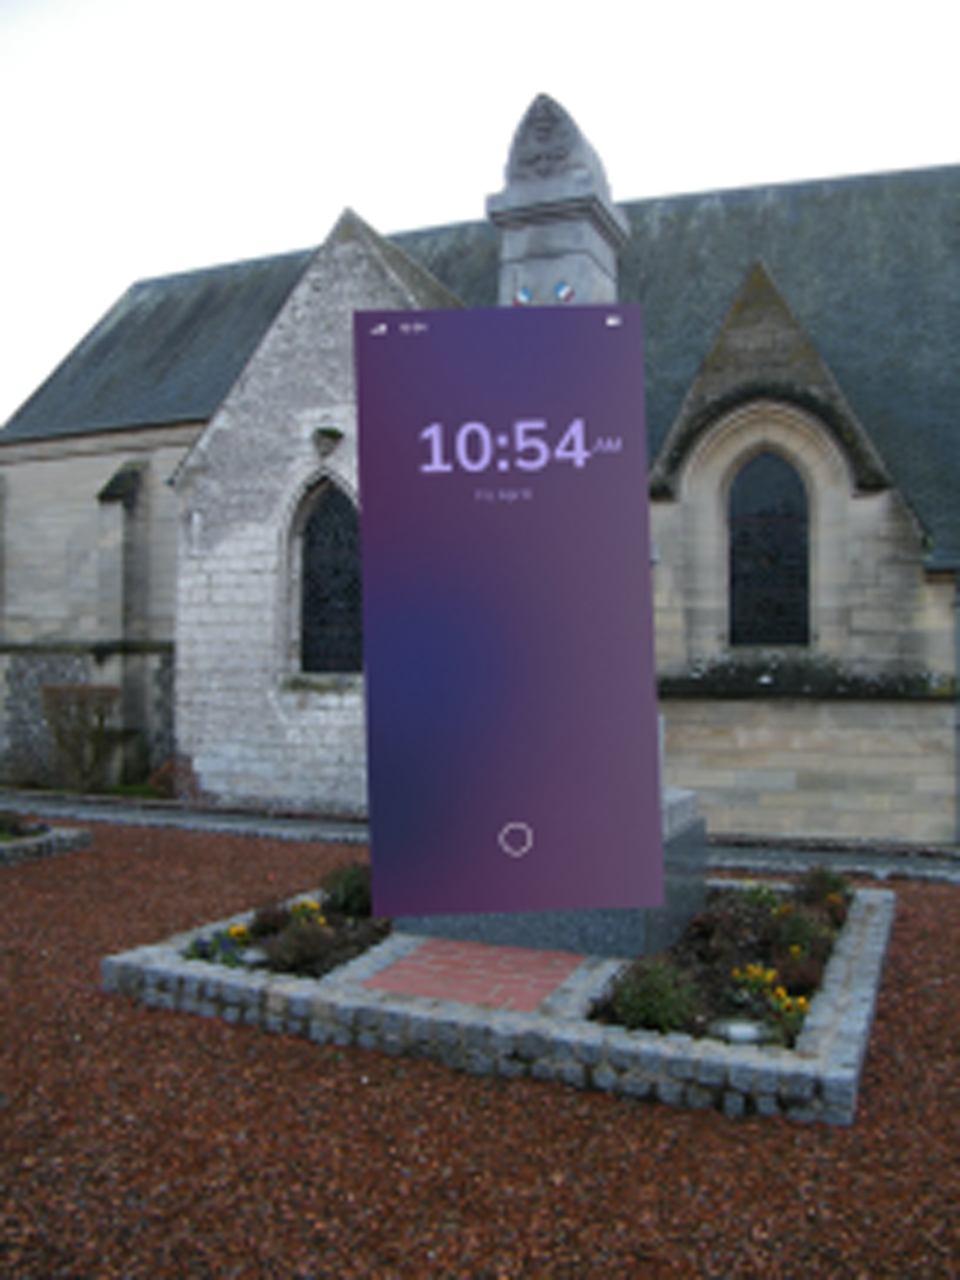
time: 10:54
